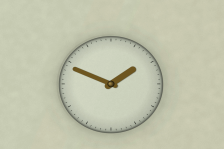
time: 1:49
